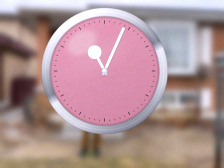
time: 11:04
